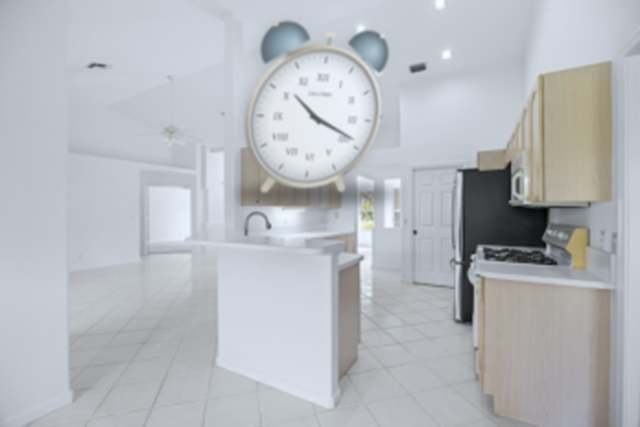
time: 10:19
